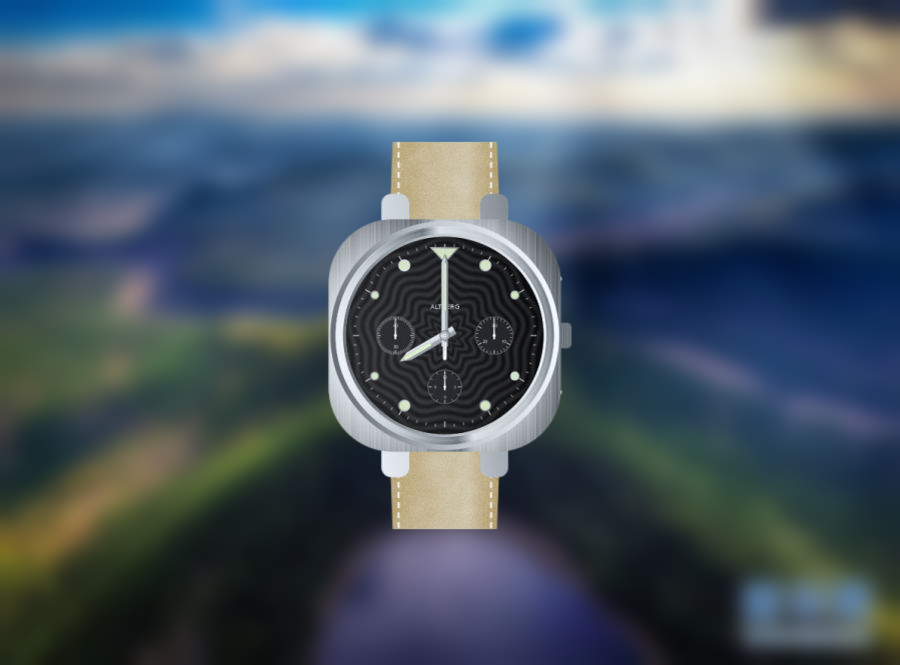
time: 8:00
